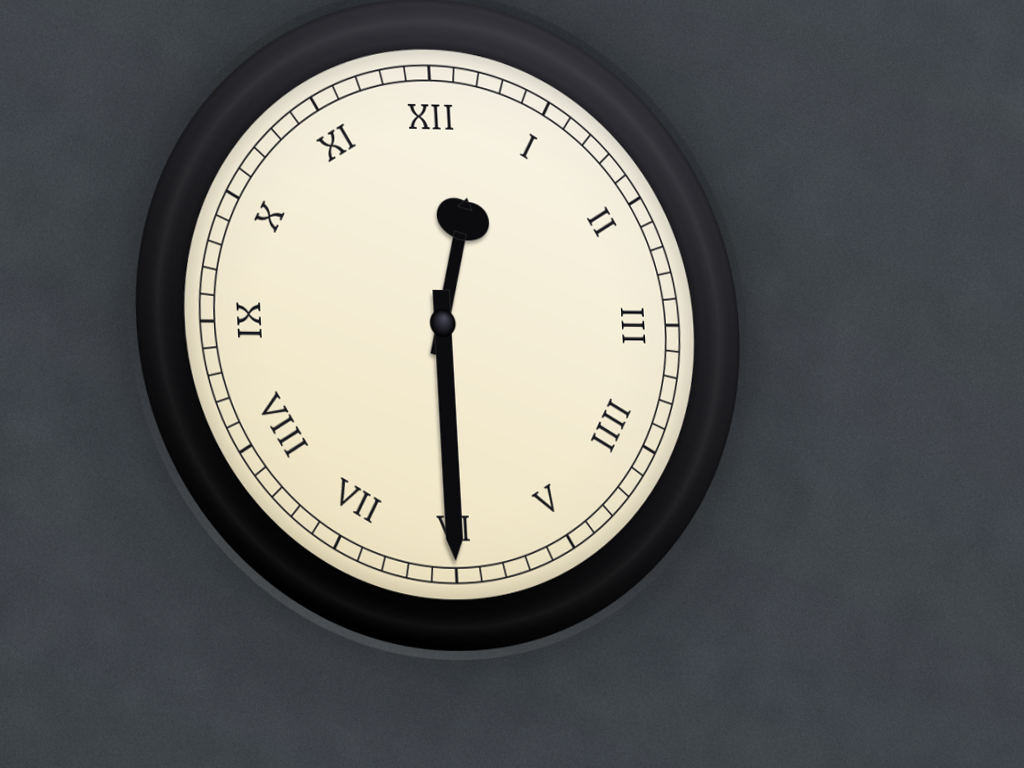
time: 12:30
